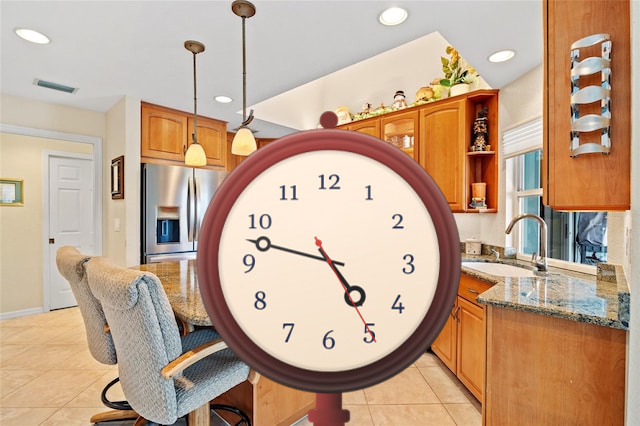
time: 4:47:25
